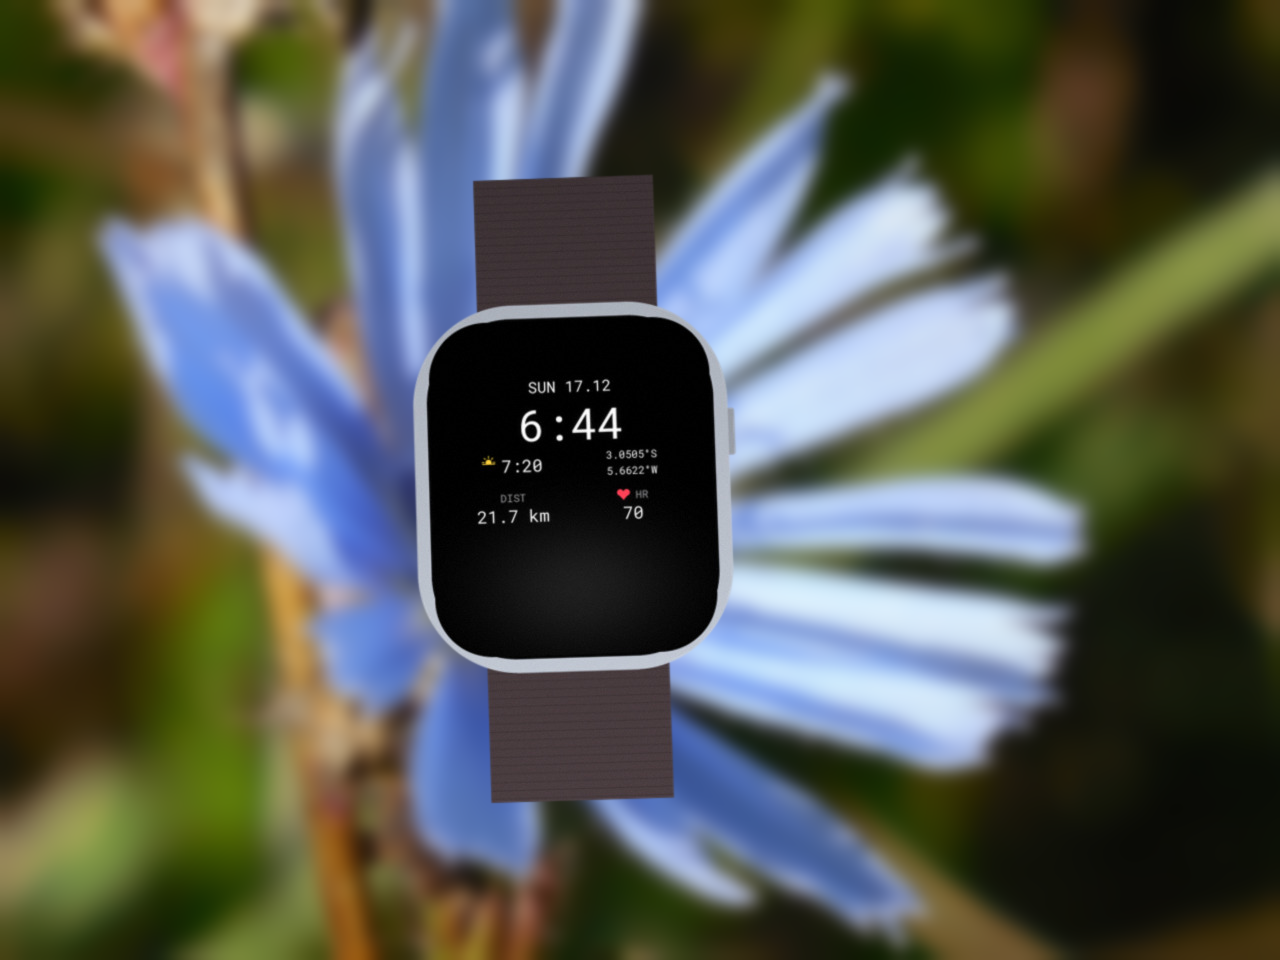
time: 6:44
